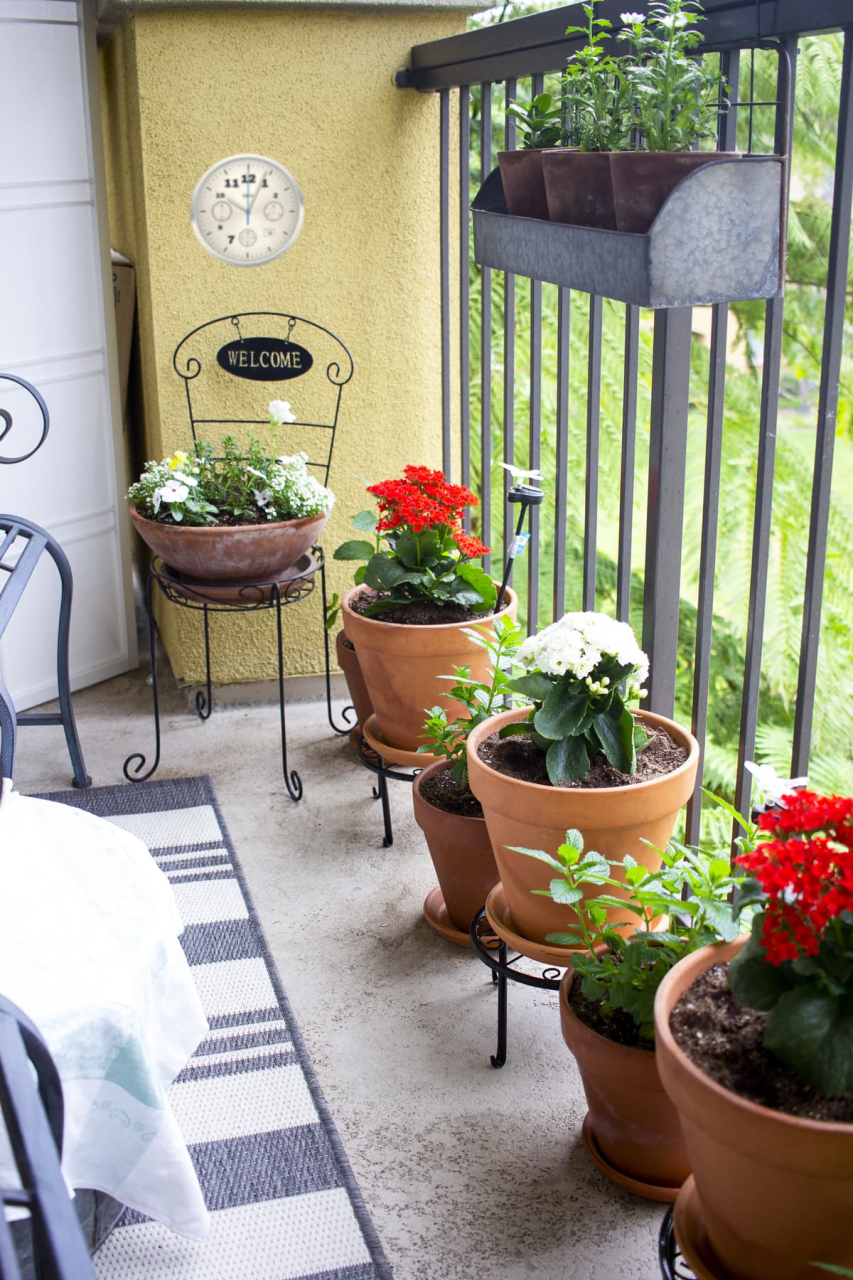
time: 10:04
